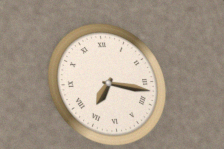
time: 7:17
